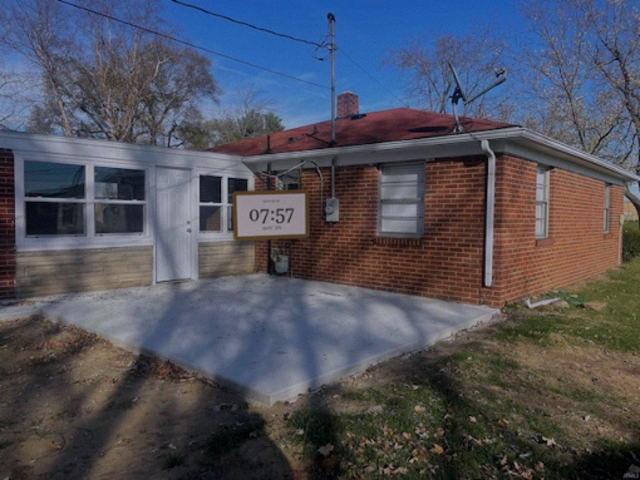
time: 7:57
